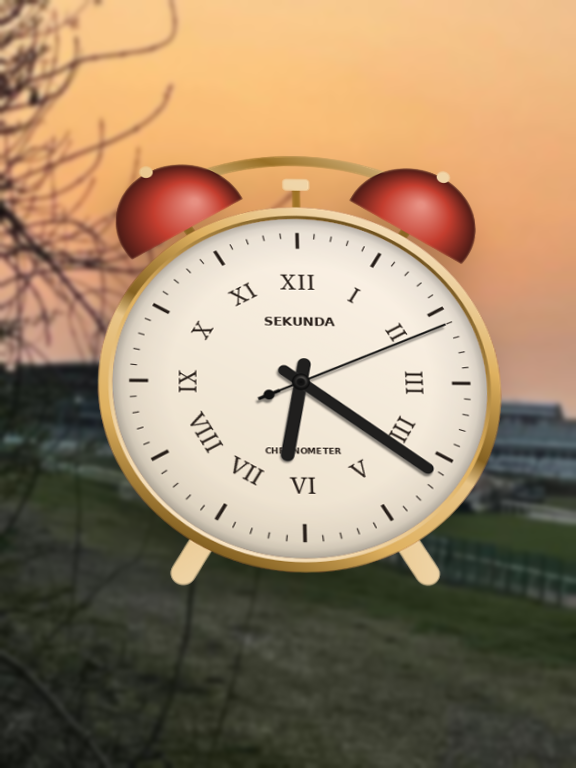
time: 6:21:11
